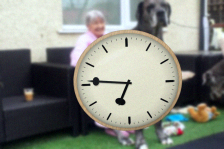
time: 6:46
